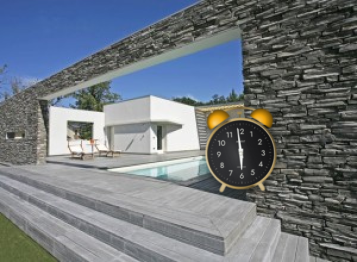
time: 5:59
